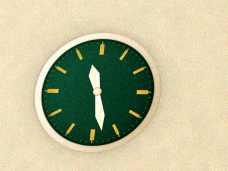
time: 11:28
